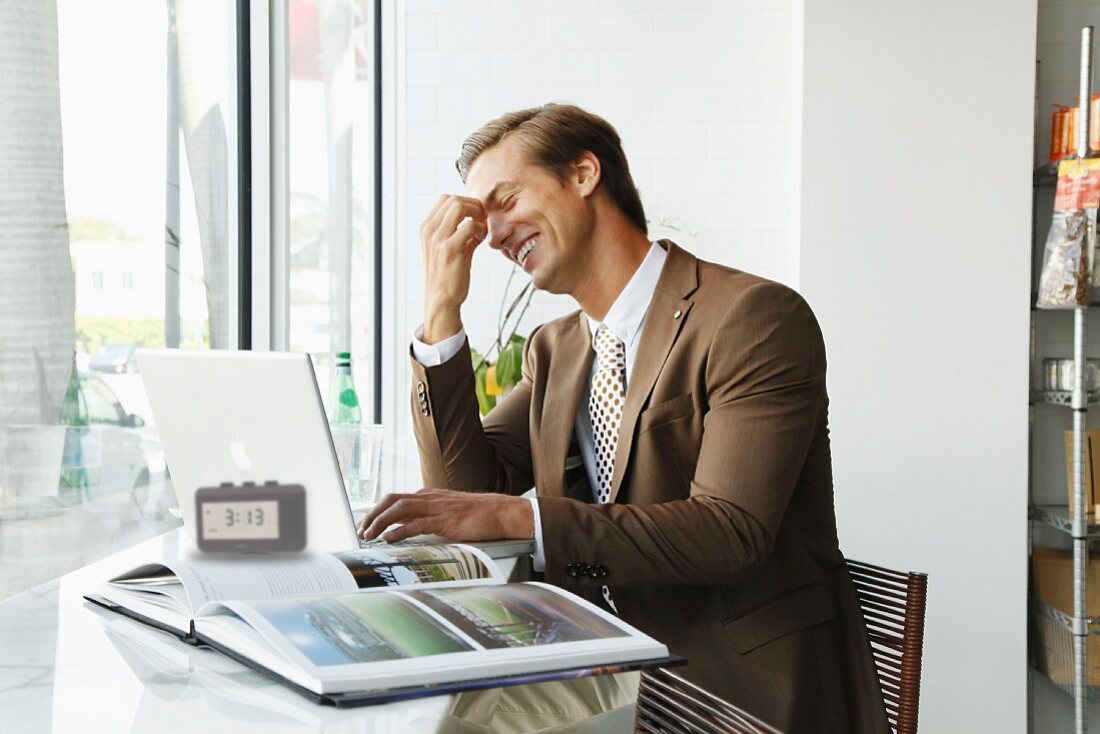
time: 3:13
